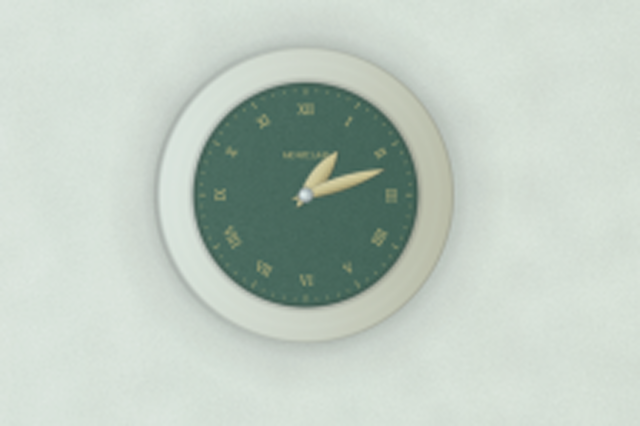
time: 1:12
